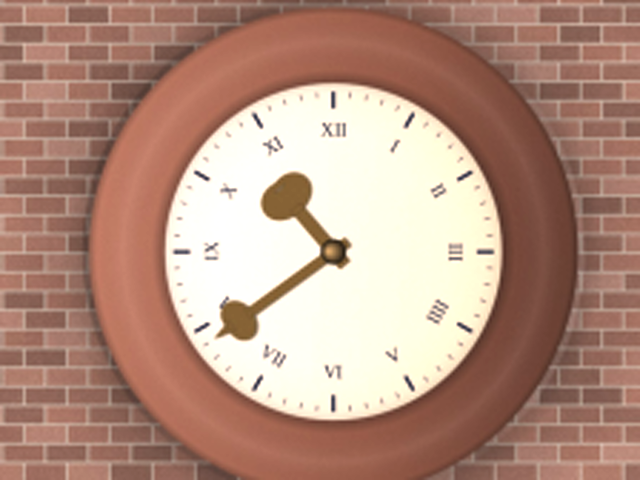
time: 10:39
